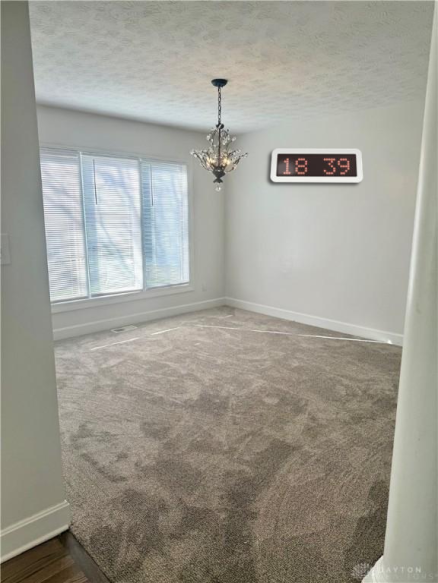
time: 18:39
